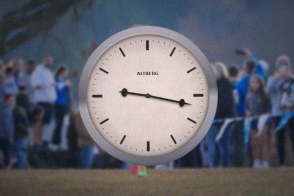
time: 9:17
